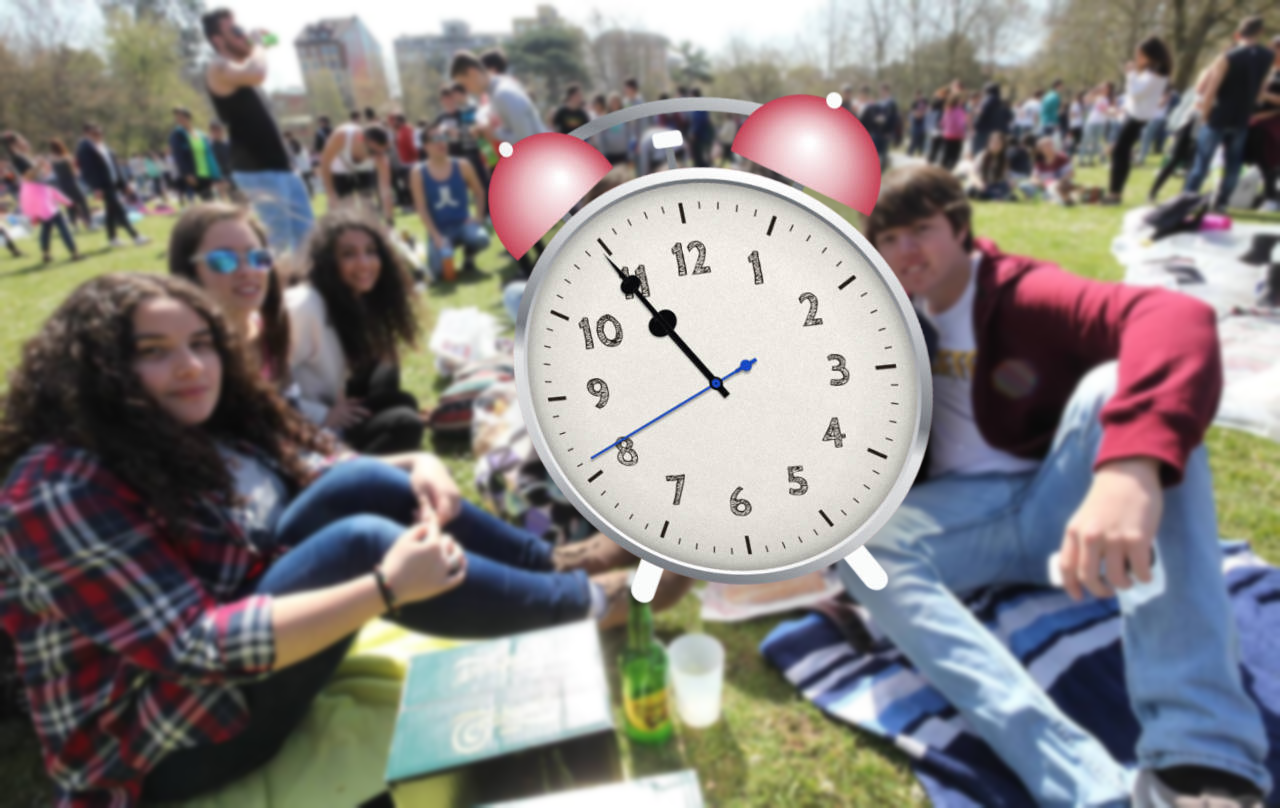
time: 10:54:41
